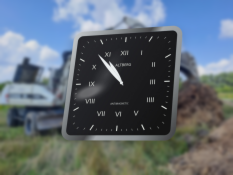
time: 10:53
